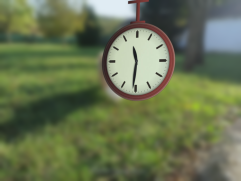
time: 11:31
